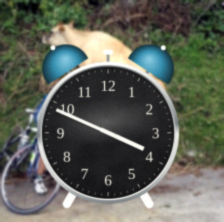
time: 3:49
